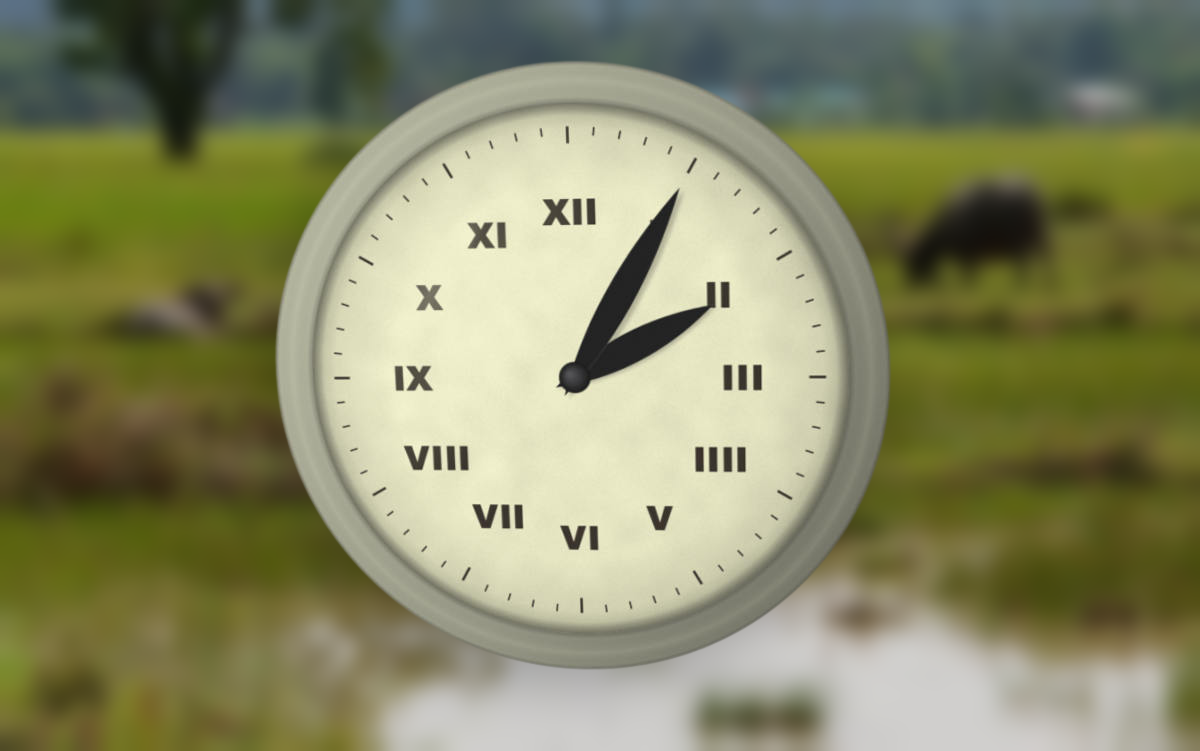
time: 2:05
